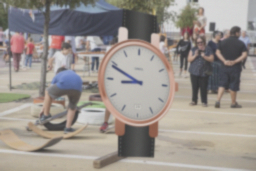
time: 8:49
